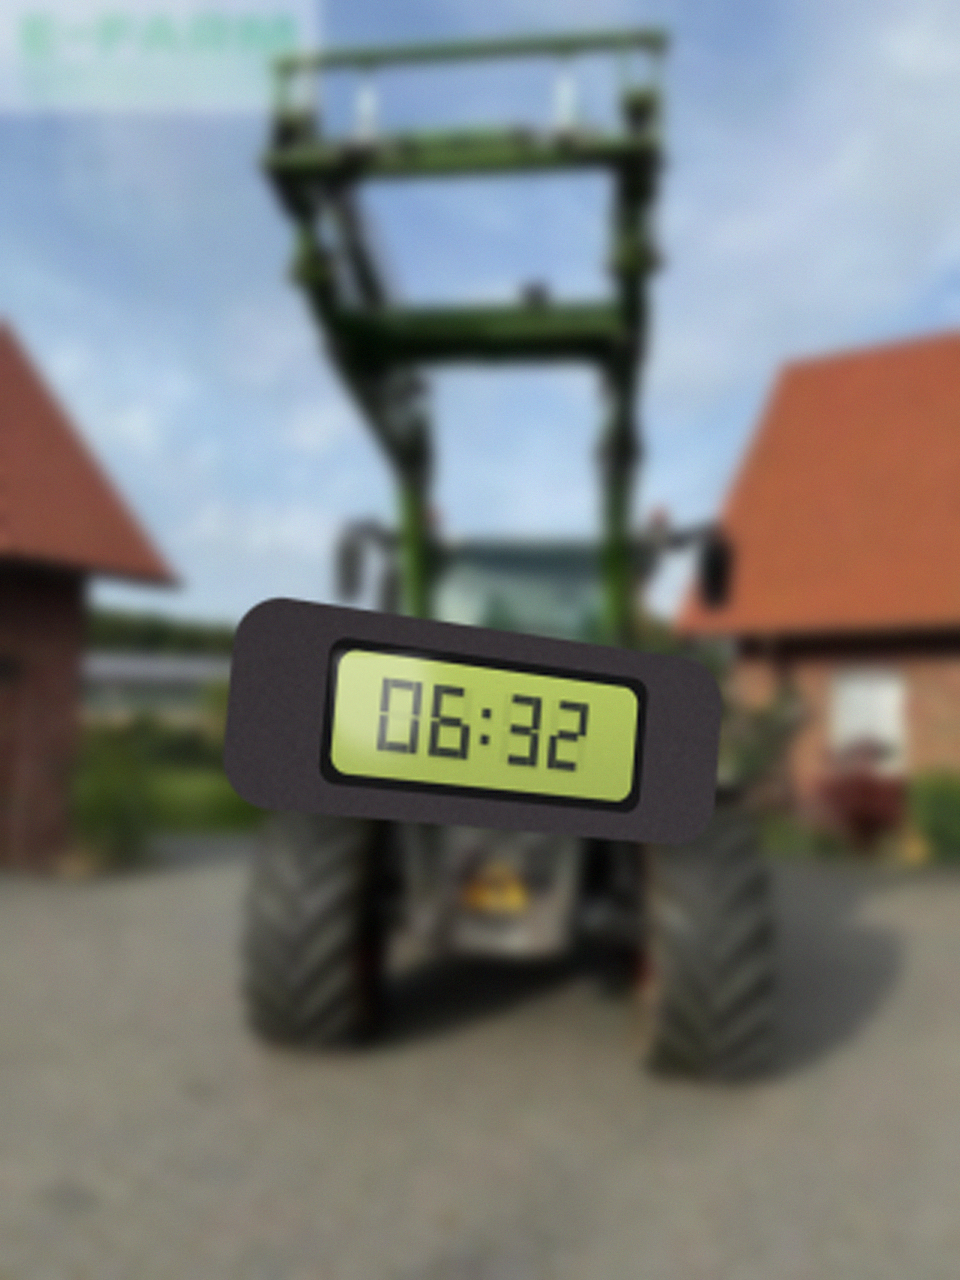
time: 6:32
